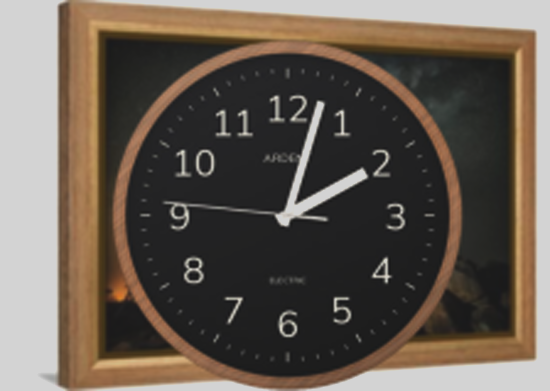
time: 2:02:46
